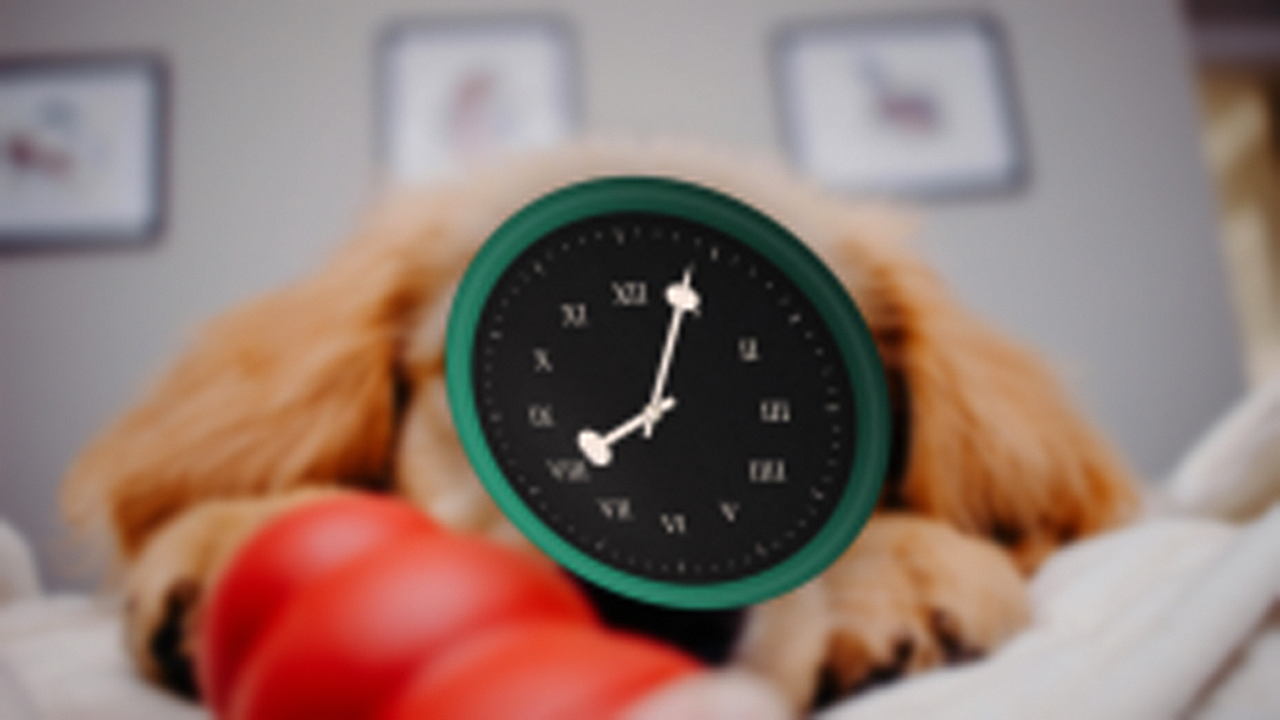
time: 8:04
